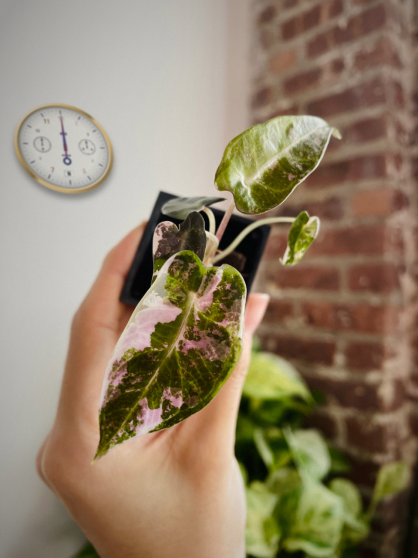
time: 6:00
